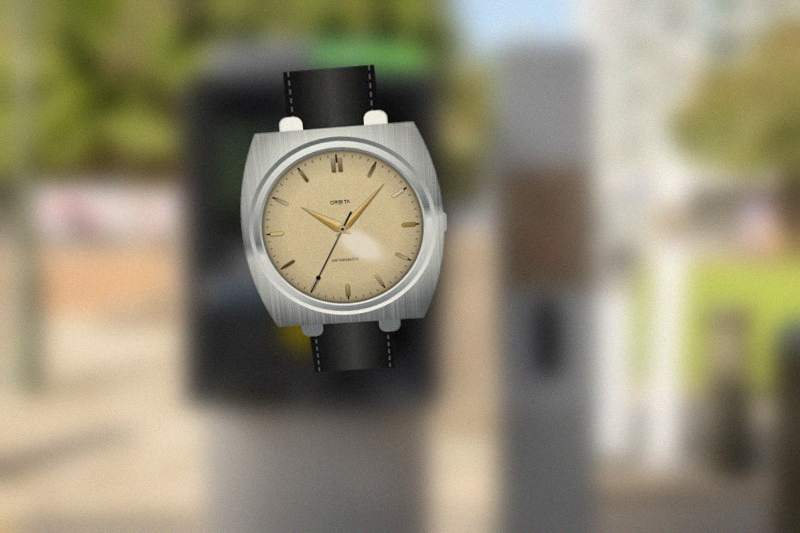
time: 10:07:35
